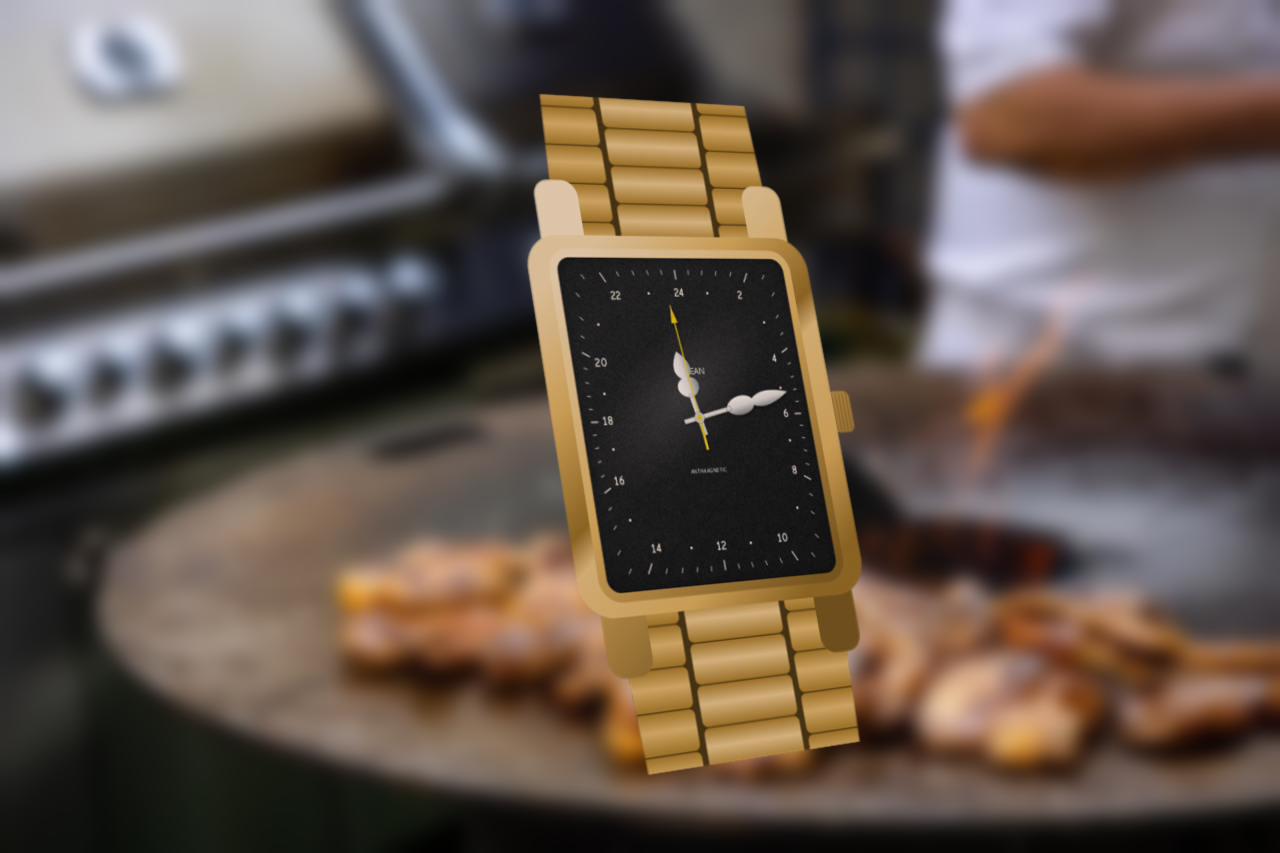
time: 23:12:59
